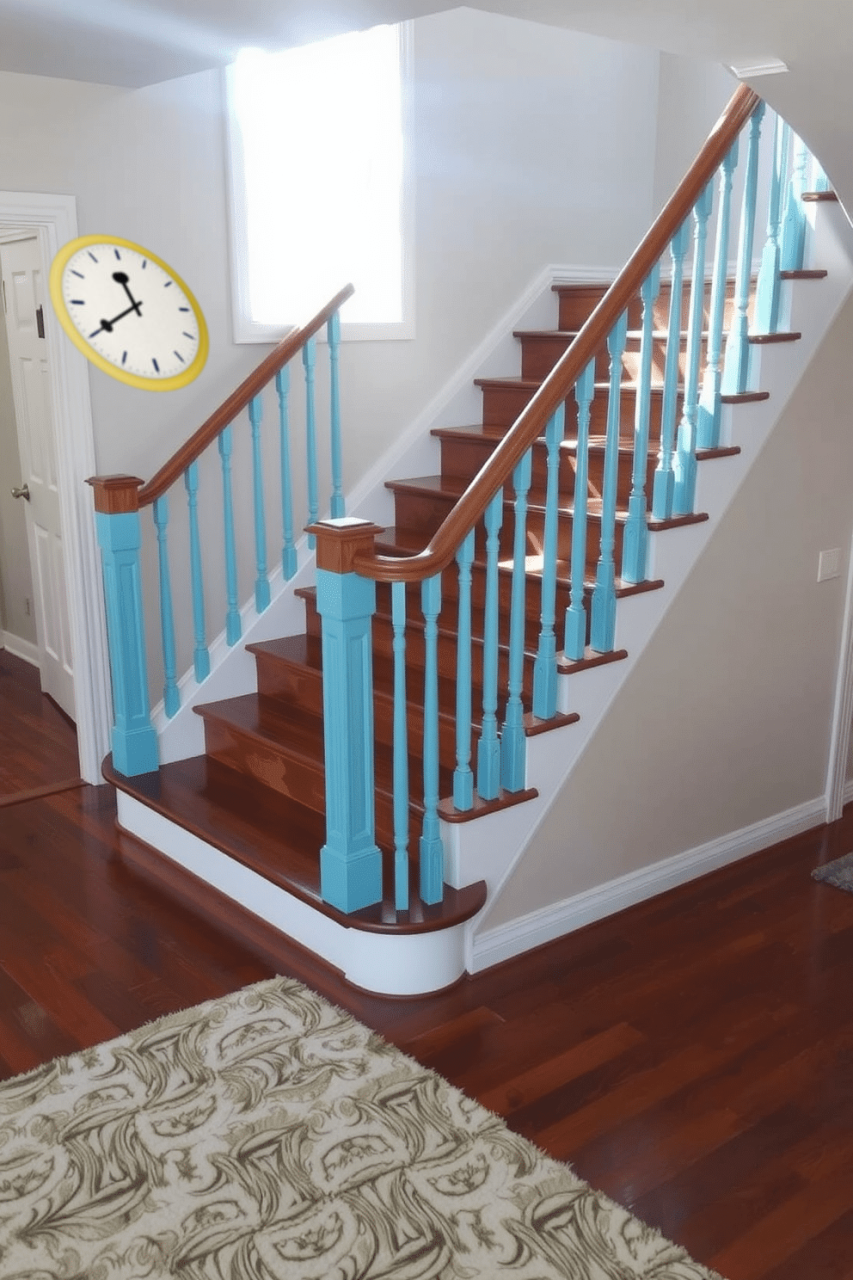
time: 11:40
